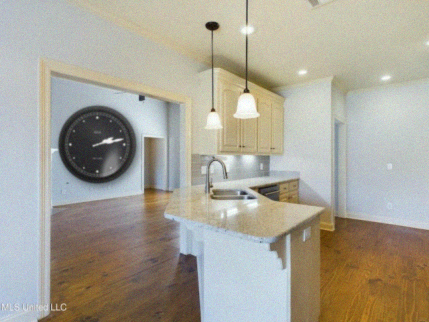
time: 2:13
